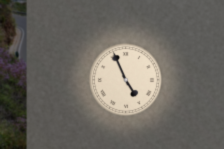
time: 4:56
